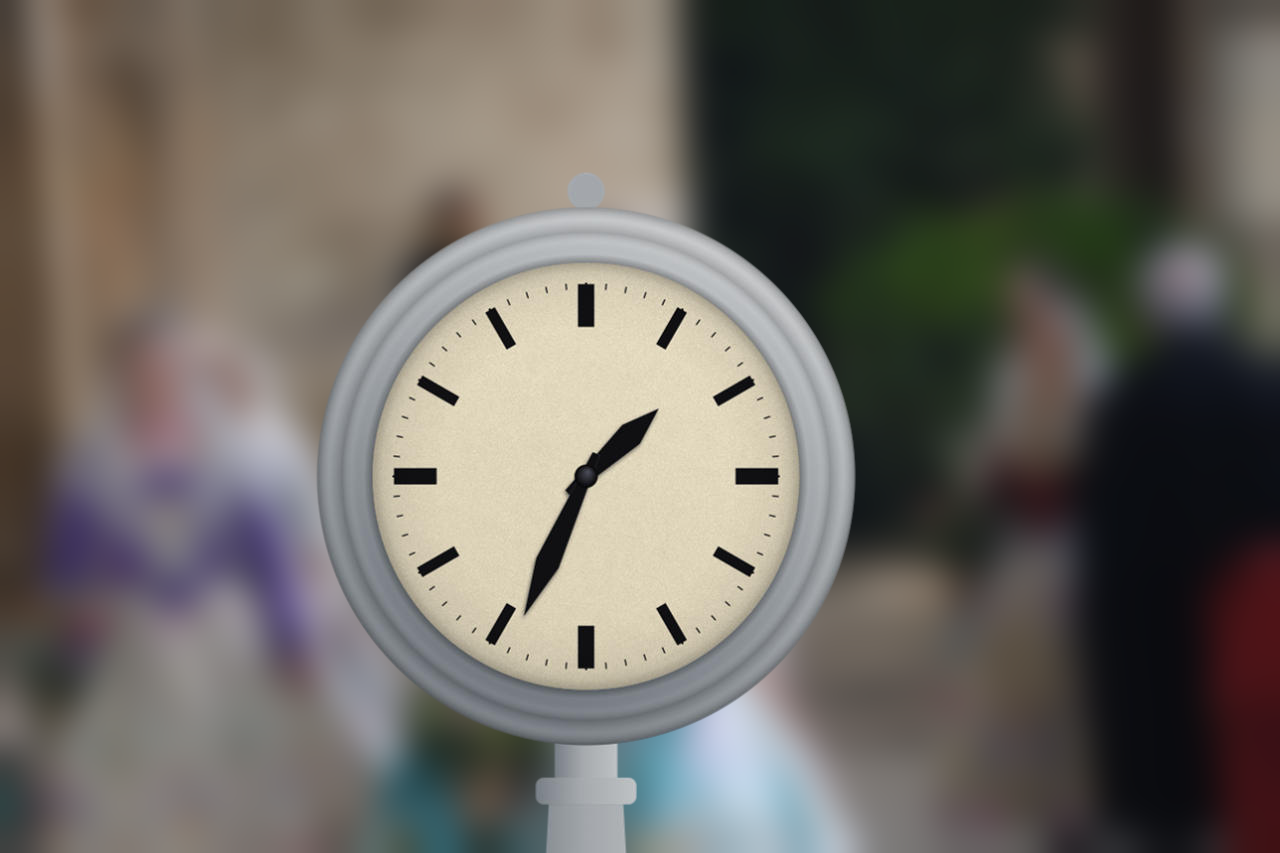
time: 1:34
